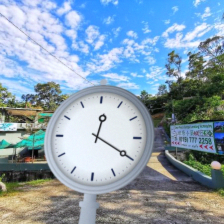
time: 12:20
